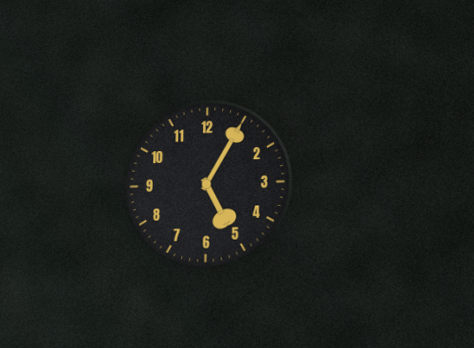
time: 5:05
